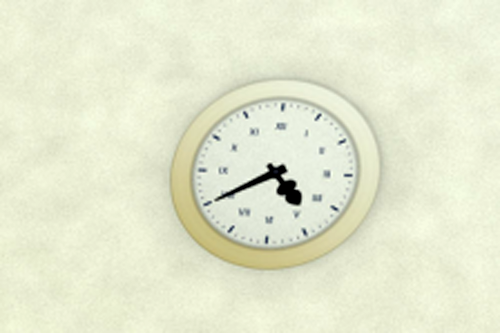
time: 4:40
